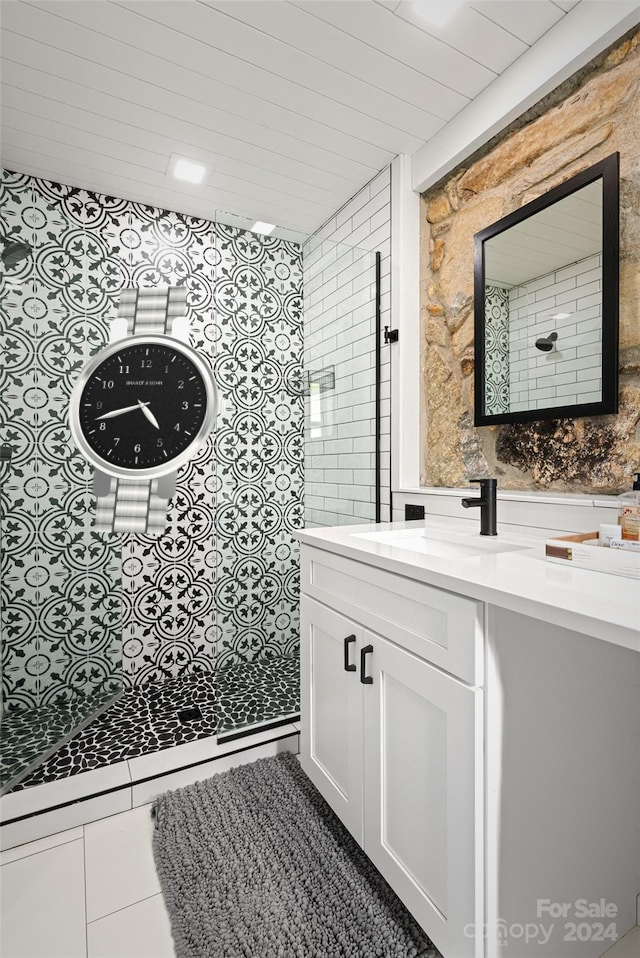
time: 4:42
